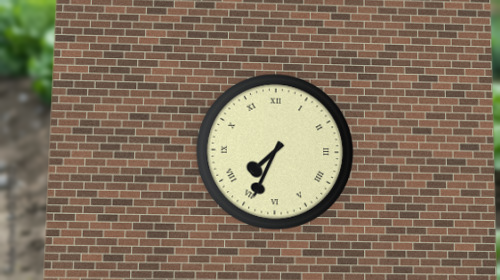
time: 7:34
